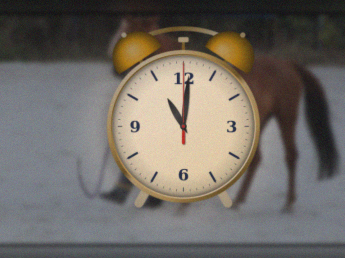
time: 11:01:00
